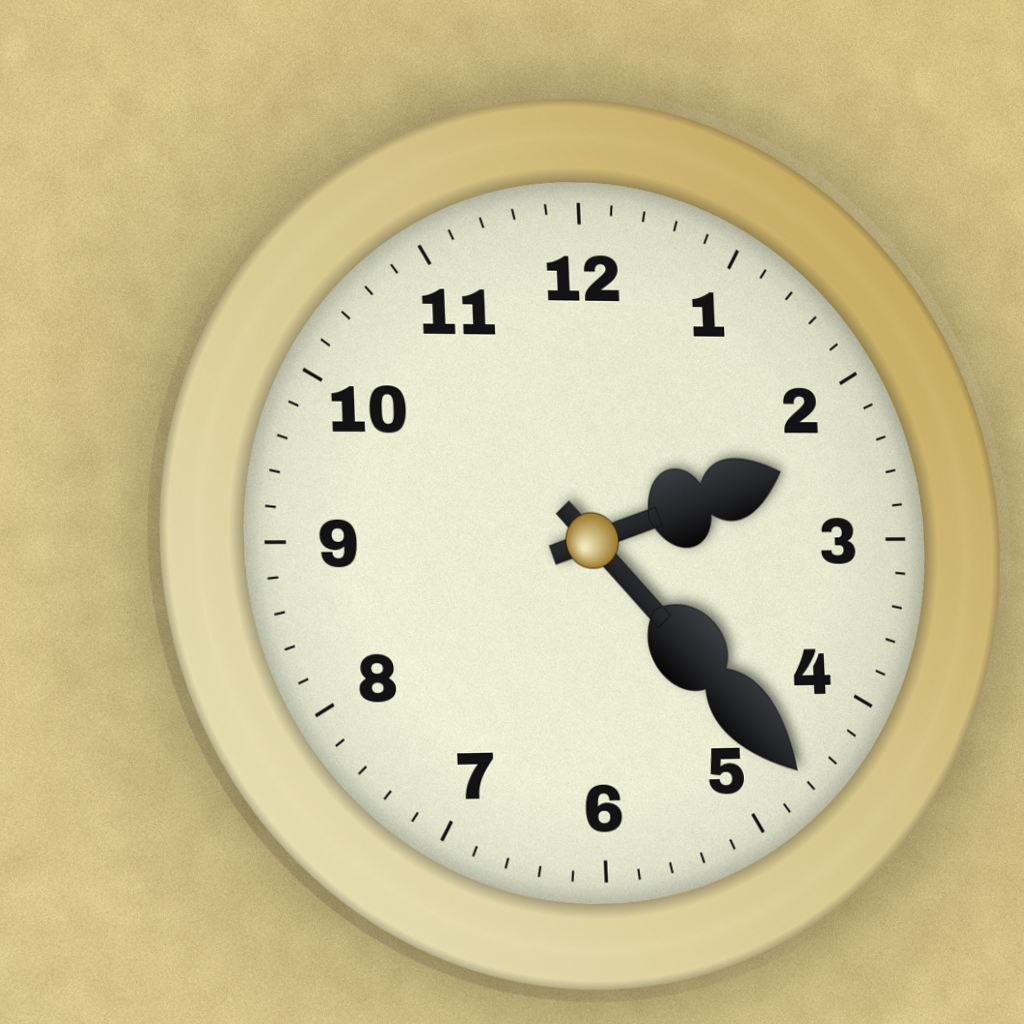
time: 2:23
